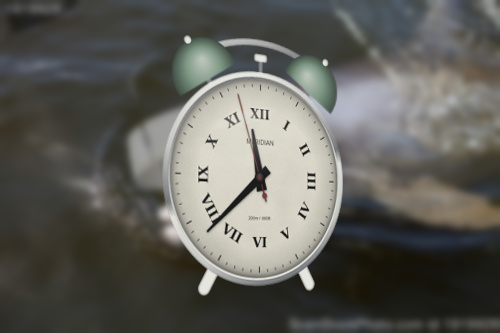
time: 11:37:57
